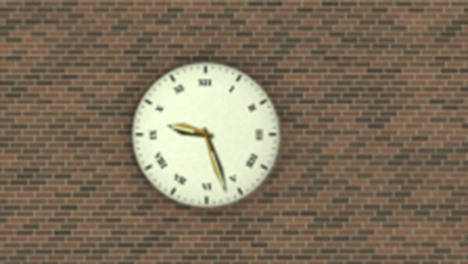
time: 9:27
